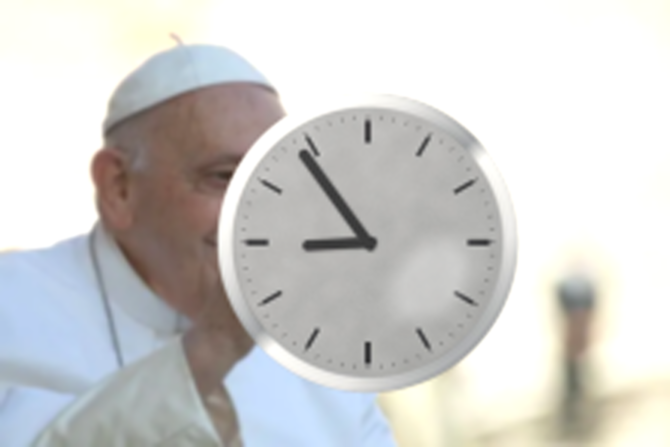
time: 8:54
